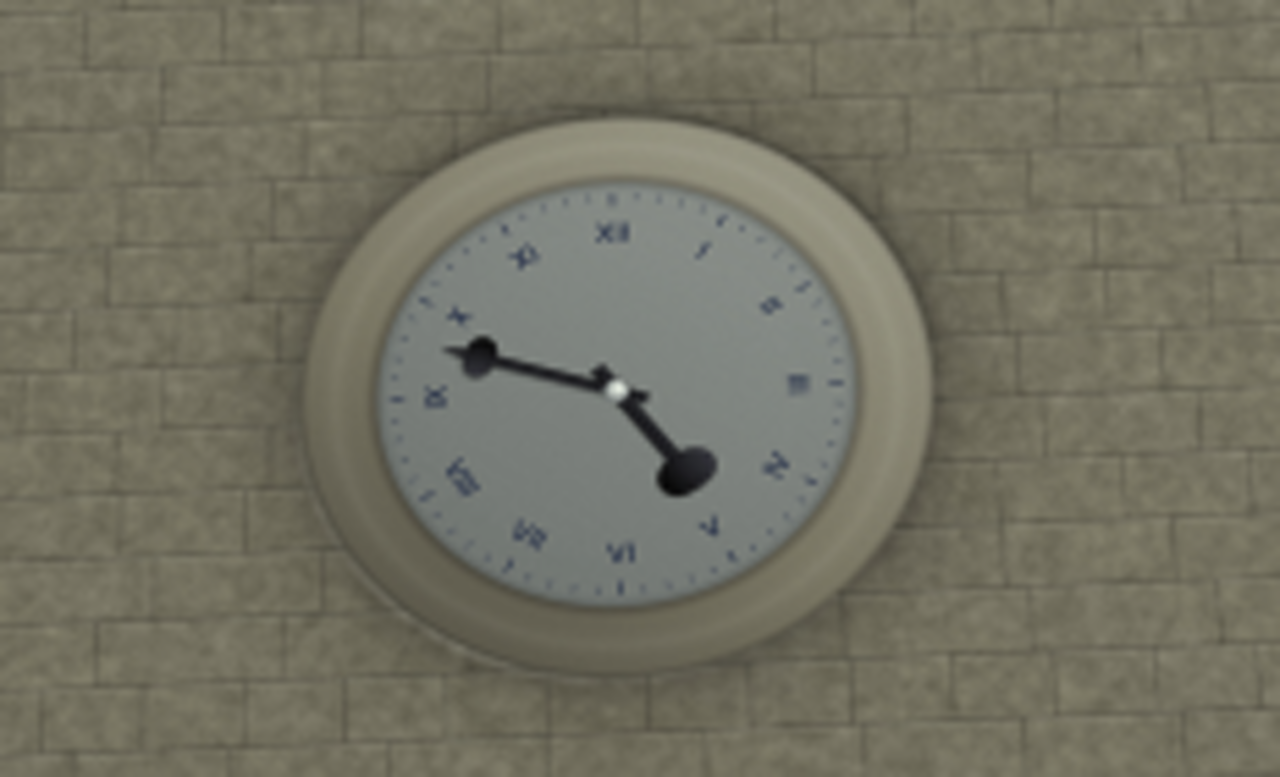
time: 4:48
